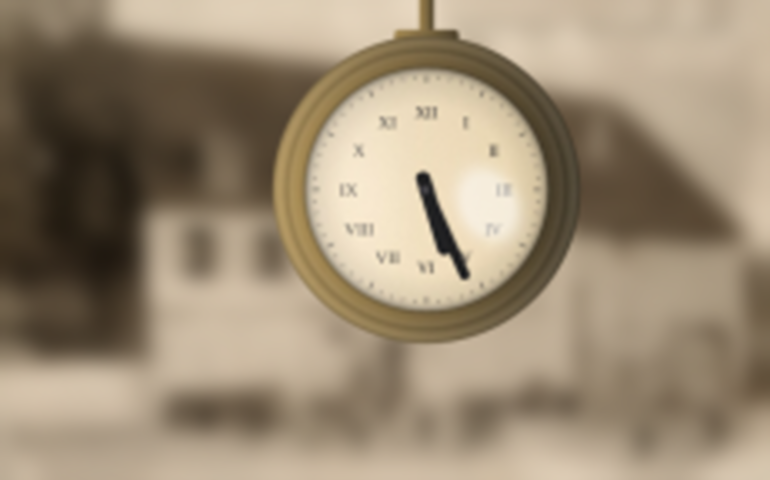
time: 5:26
